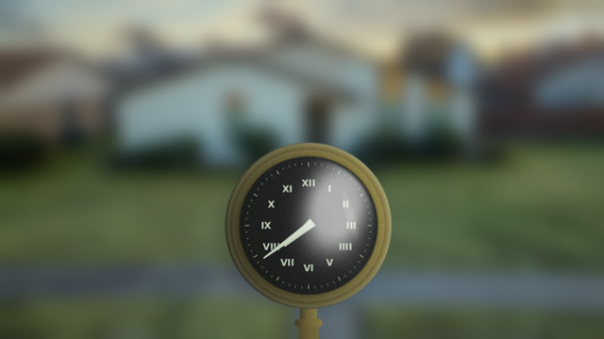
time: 7:39
